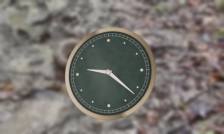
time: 9:22
